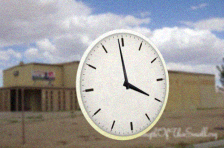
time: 3:59
